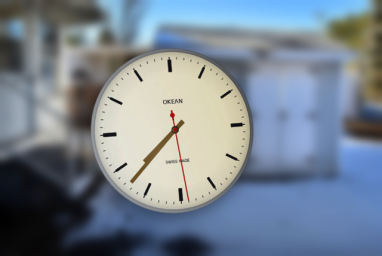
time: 7:37:29
